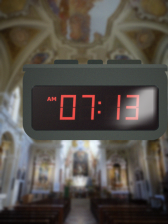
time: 7:13
